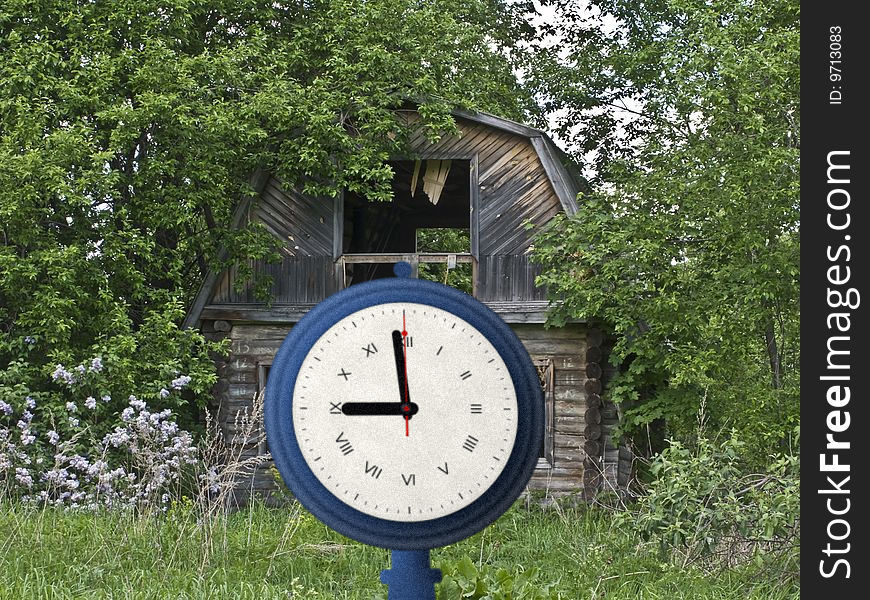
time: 8:59:00
